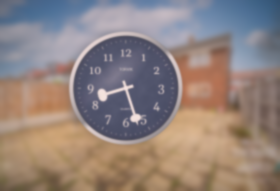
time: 8:27
